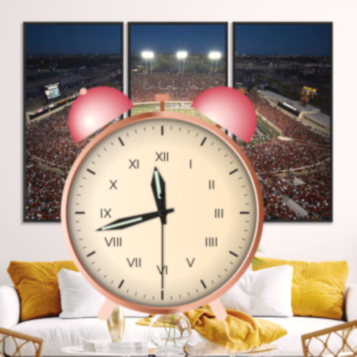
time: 11:42:30
